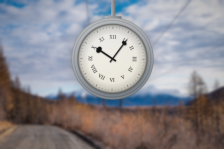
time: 10:06
